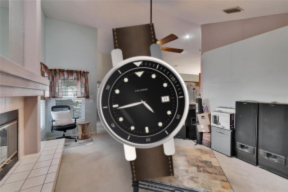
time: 4:44
